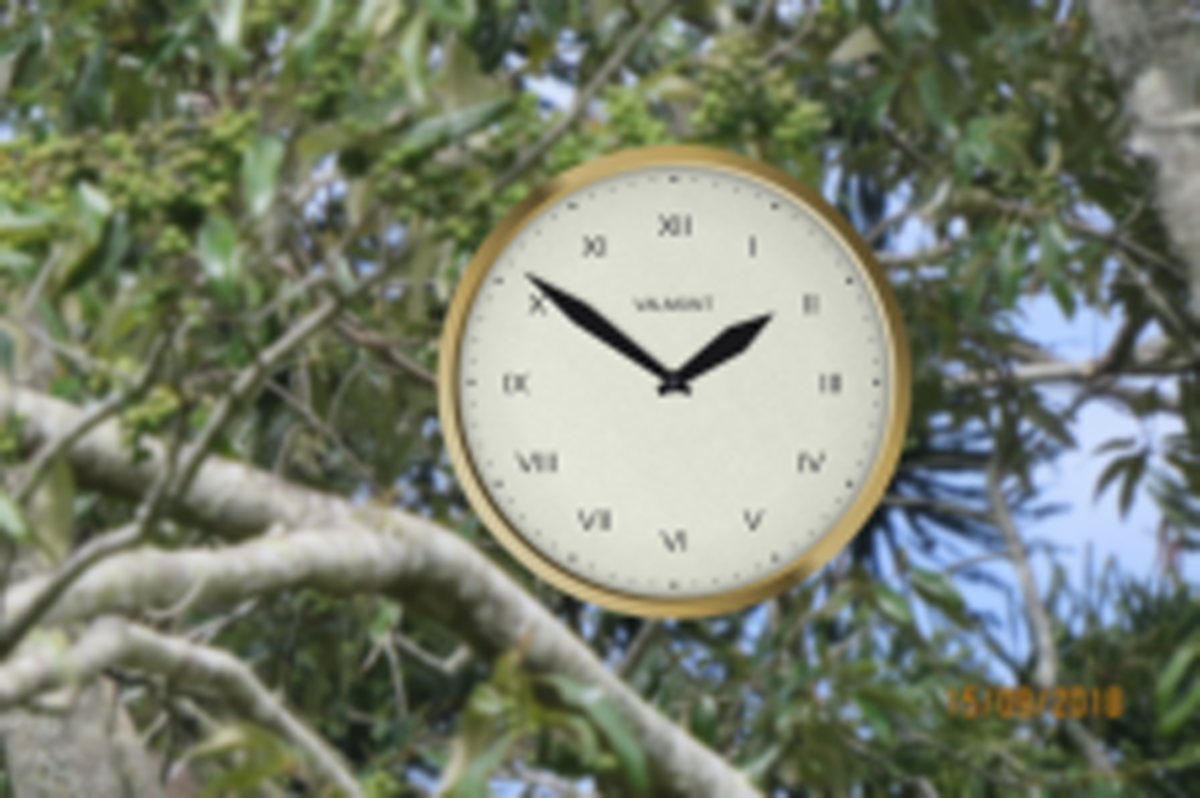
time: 1:51
